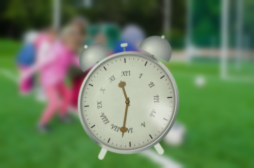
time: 11:32
